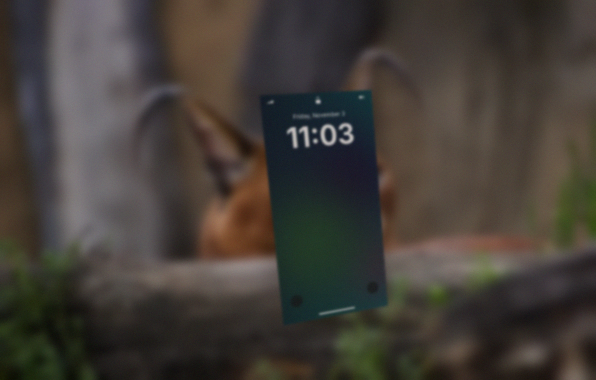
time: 11:03
